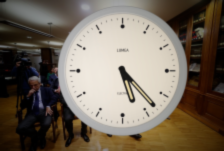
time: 5:23
